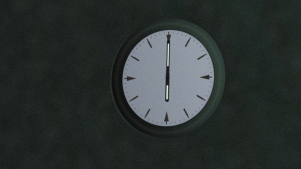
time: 6:00
